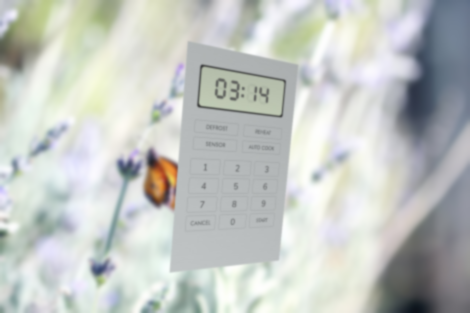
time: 3:14
